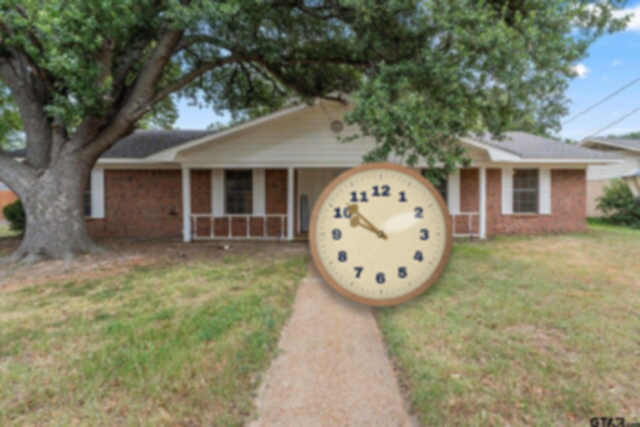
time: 9:52
